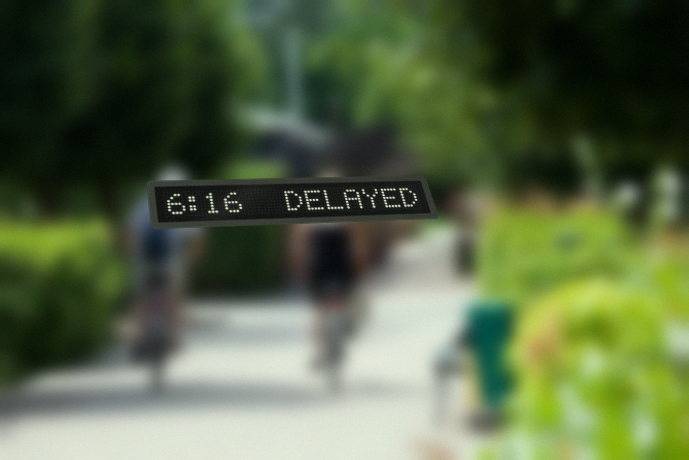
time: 6:16
